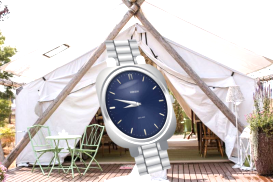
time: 8:48
